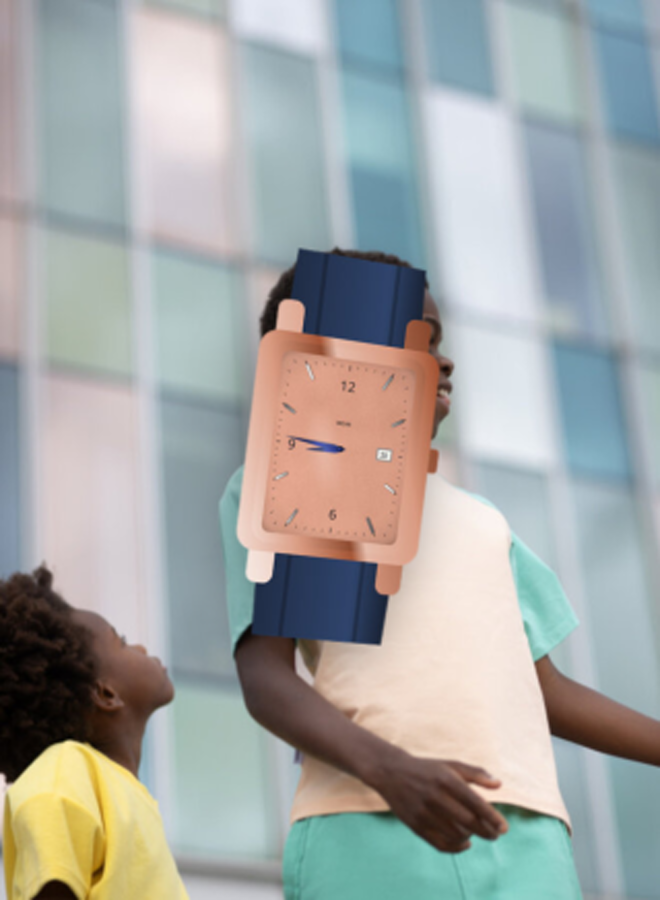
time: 8:46
